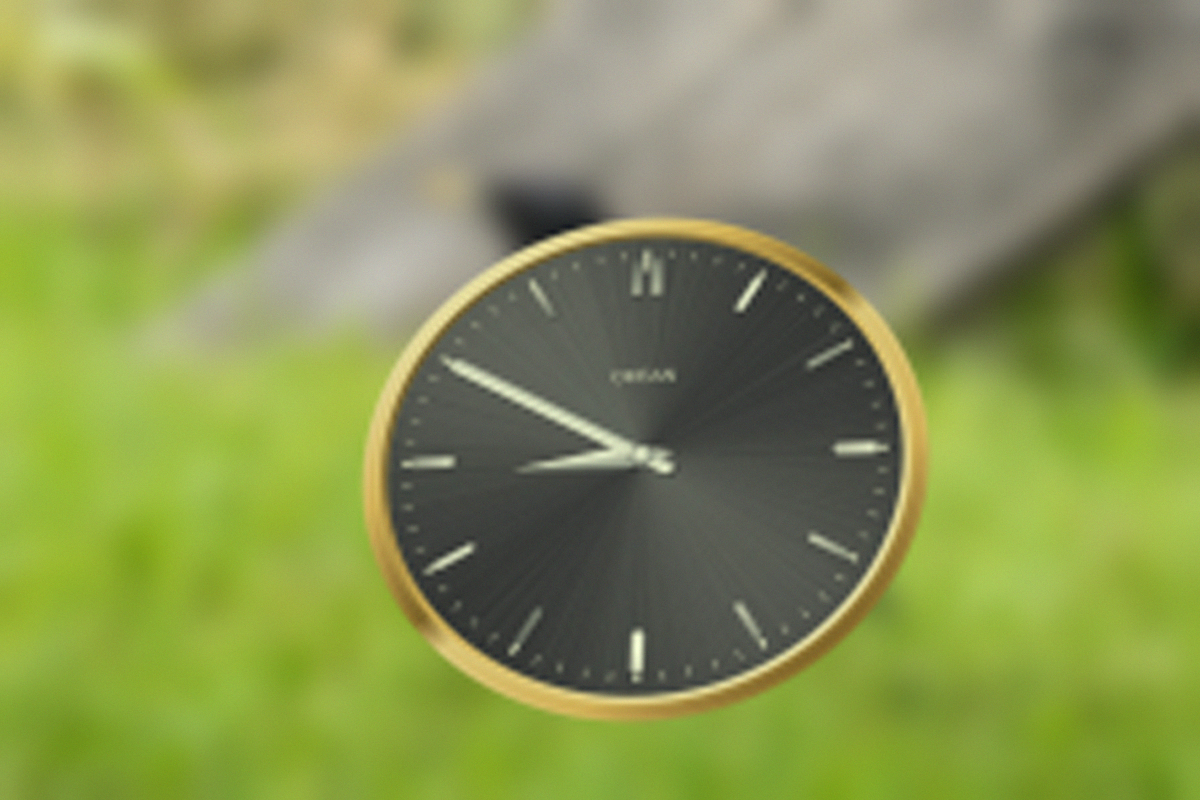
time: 8:50
